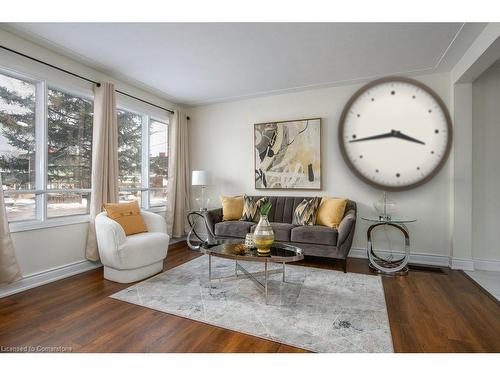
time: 3:44
